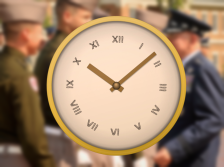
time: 10:08
